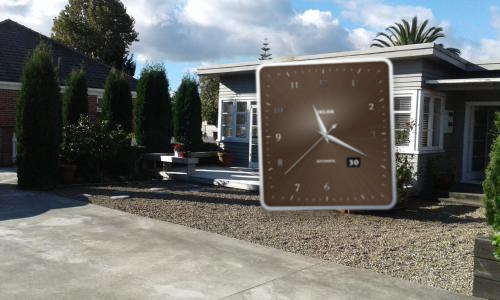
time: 11:19:38
